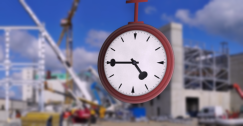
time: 4:45
